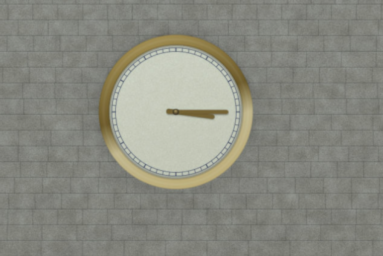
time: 3:15
